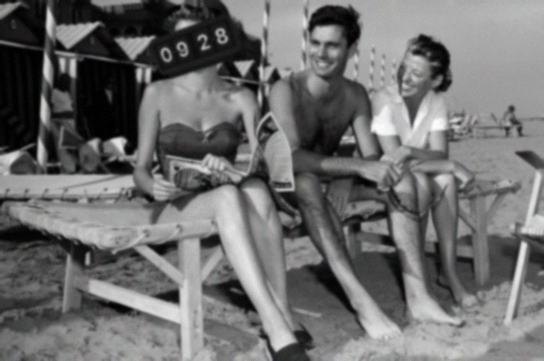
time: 9:28
